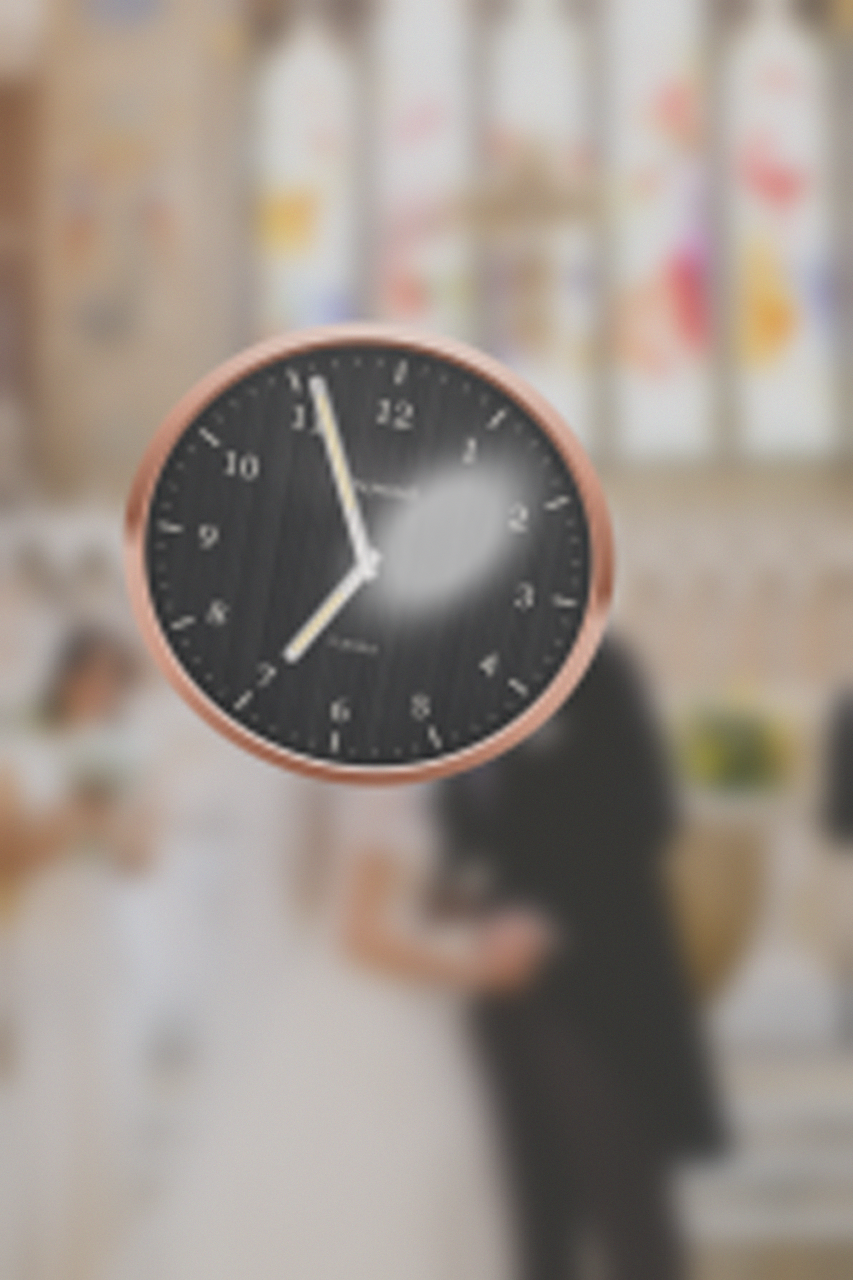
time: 6:56
